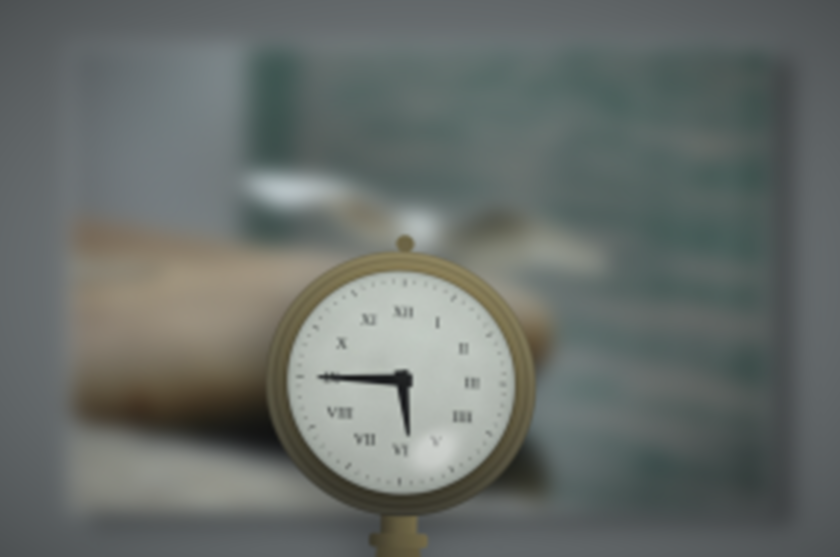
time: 5:45
